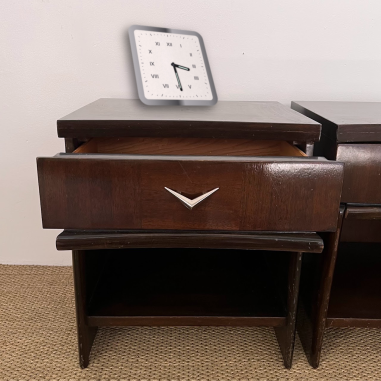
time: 3:29
